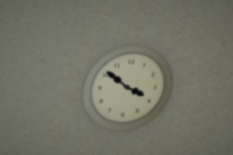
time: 3:51
